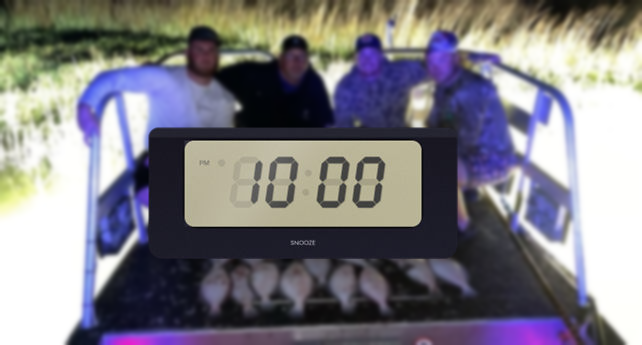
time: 10:00
